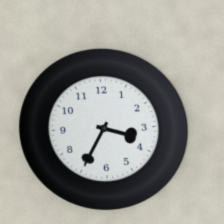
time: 3:35
